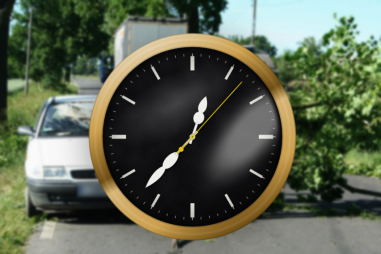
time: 12:37:07
